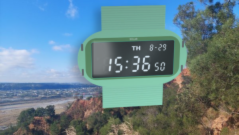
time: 15:36:50
